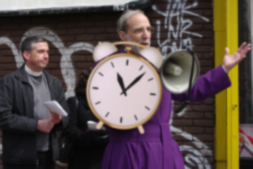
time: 11:07
